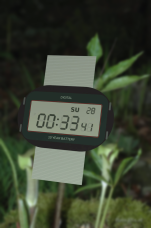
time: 0:33:41
